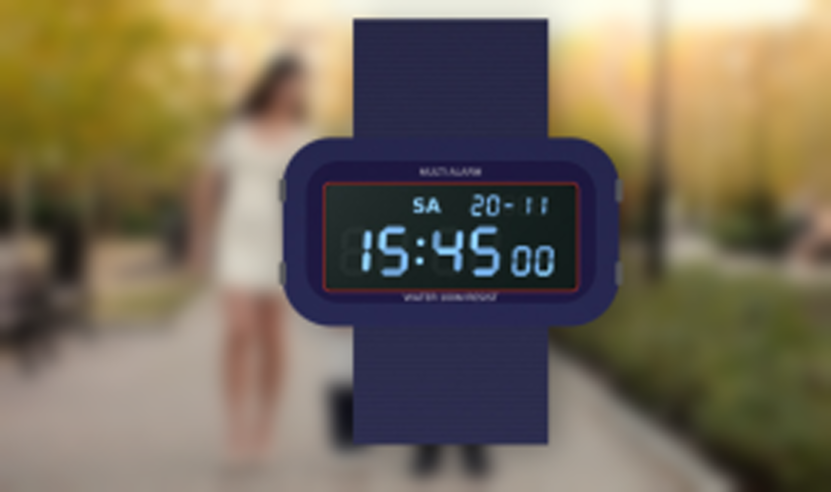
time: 15:45:00
